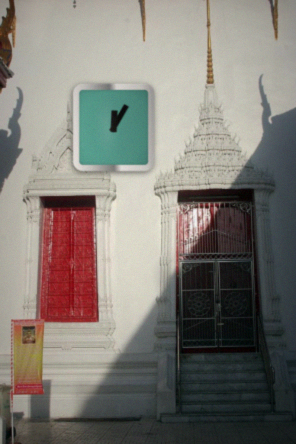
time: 12:05
